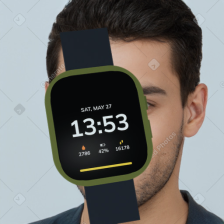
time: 13:53
